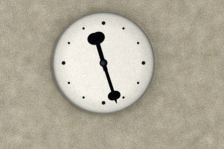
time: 11:27
